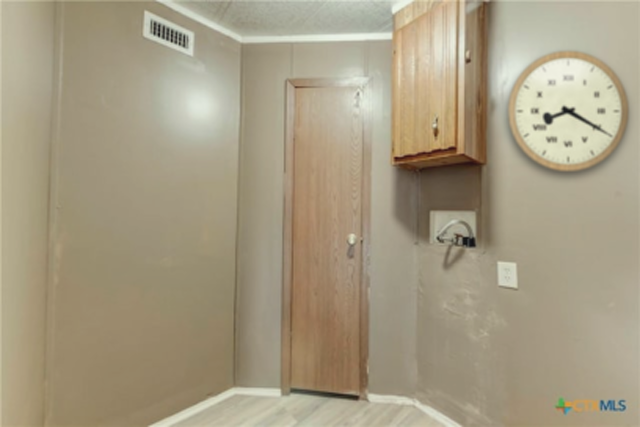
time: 8:20
